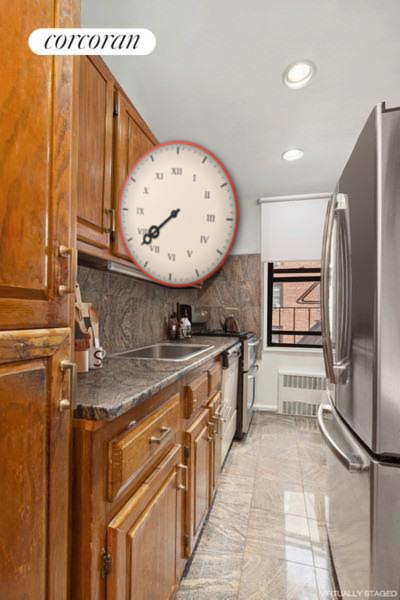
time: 7:38
